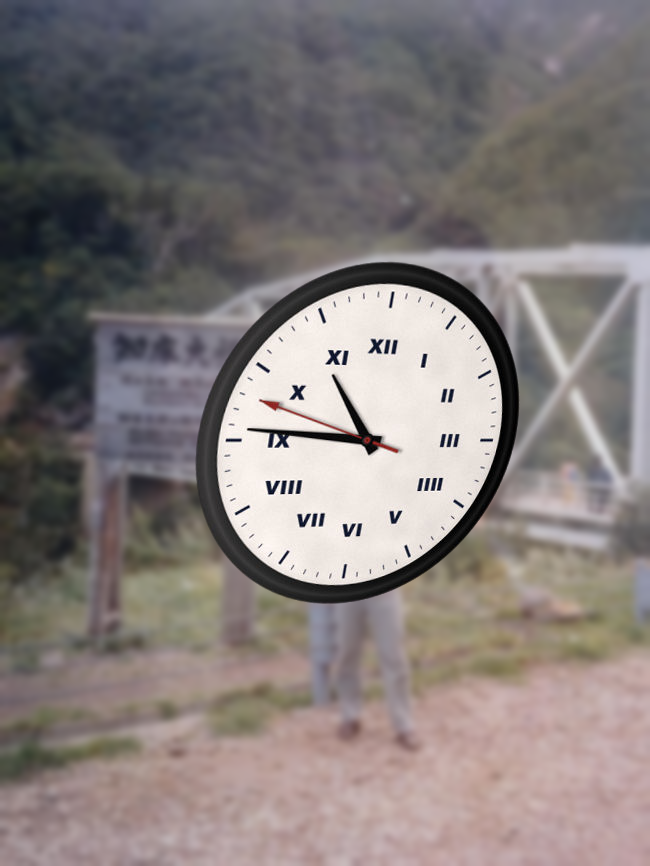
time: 10:45:48
